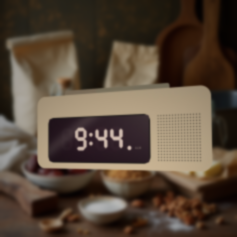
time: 9:44
